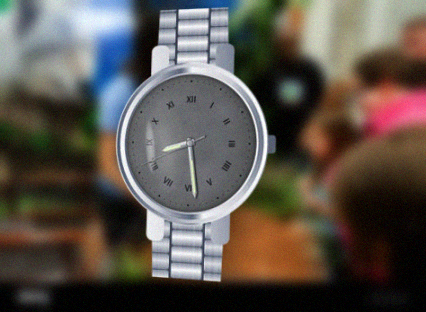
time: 8:28:41
